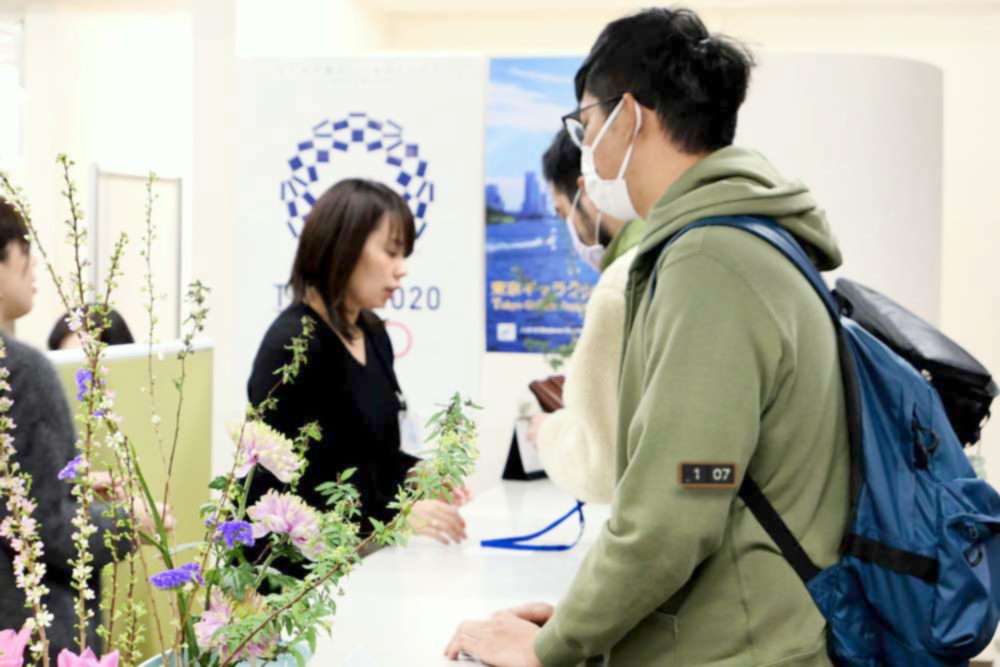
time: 1:07
